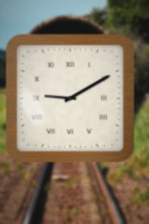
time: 9:10
